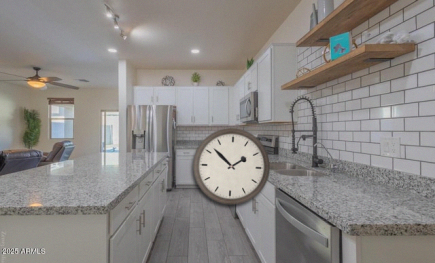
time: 1:52
